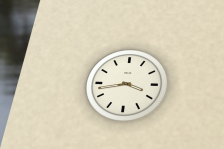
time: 3:43
